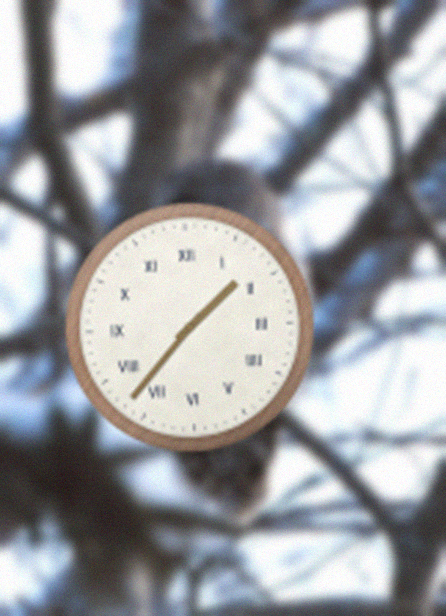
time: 1:37
